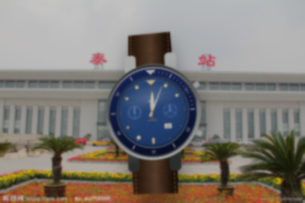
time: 12:04
